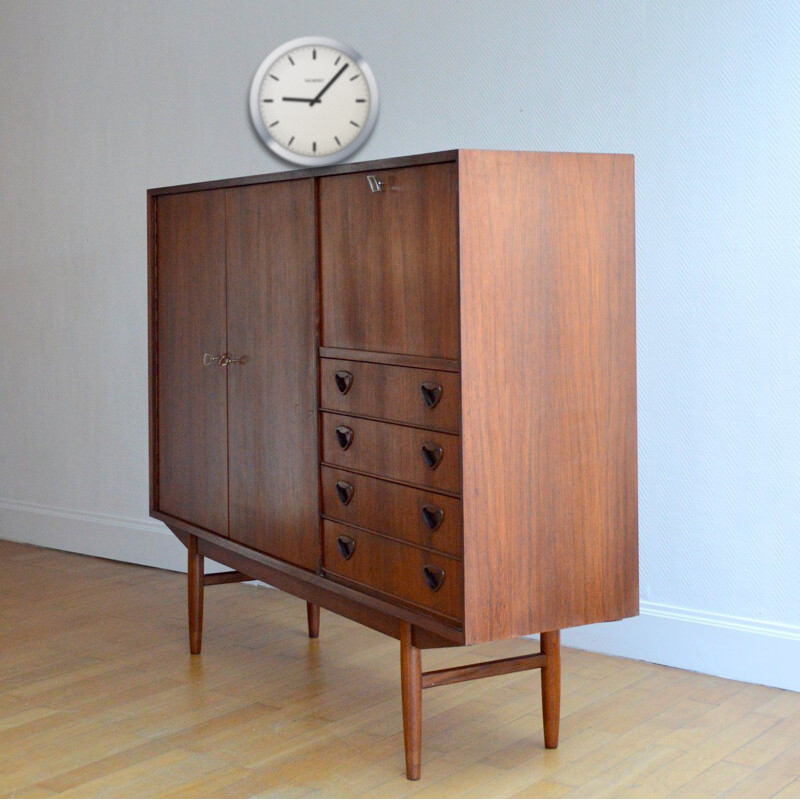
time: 9:07
